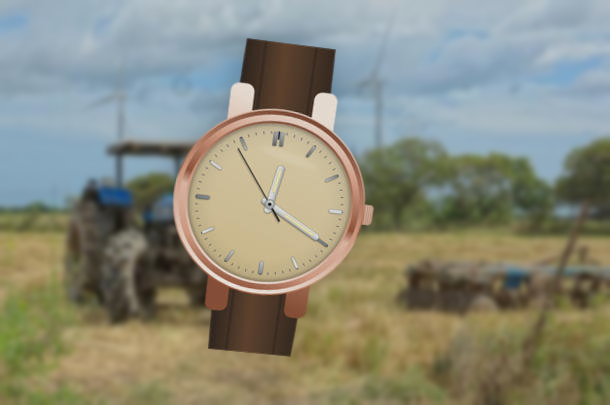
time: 12:19:54
